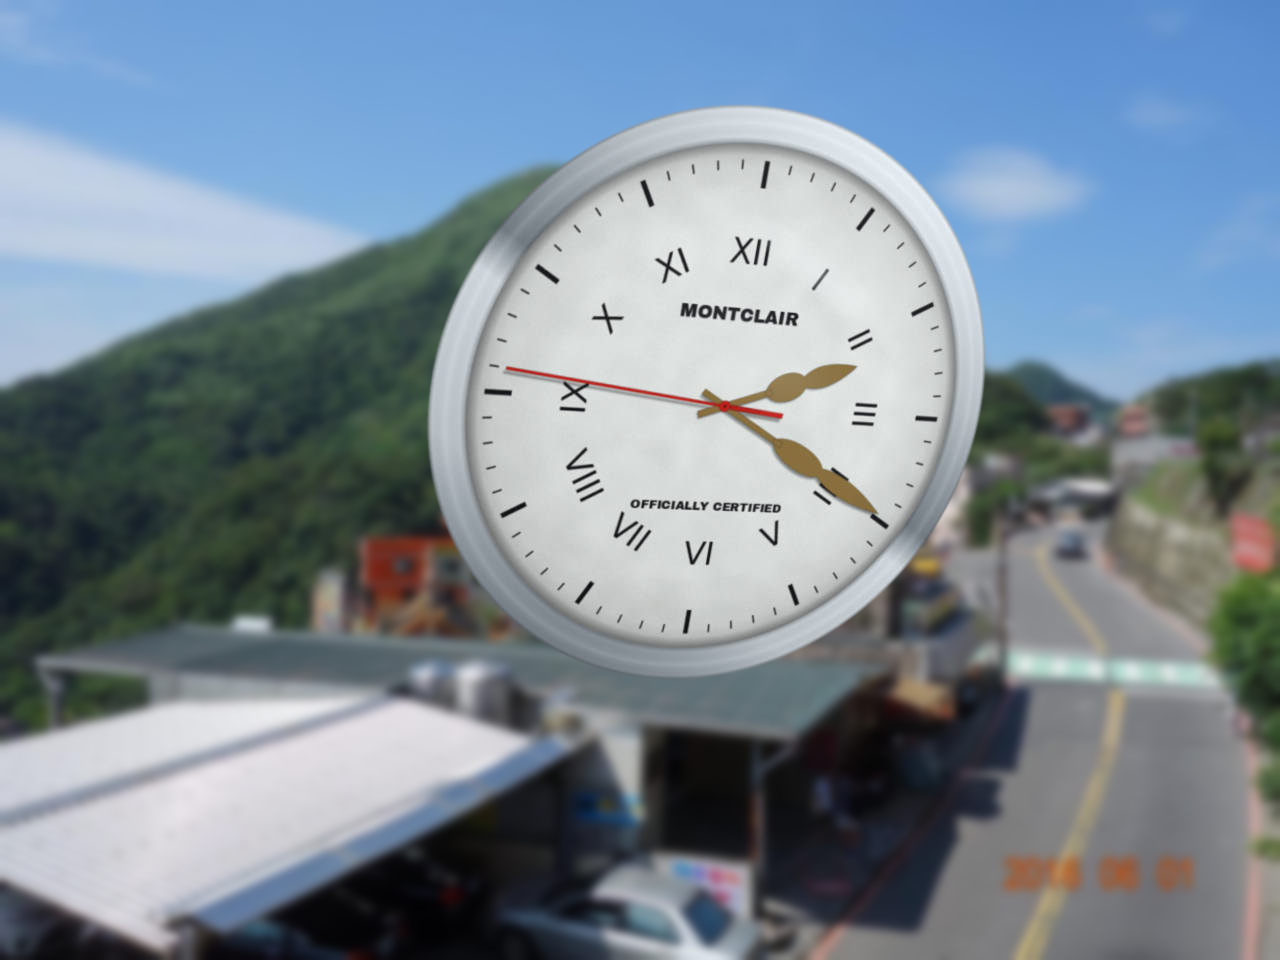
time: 2:19:46
